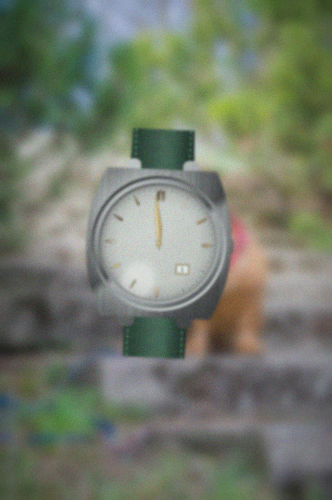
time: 11:59
